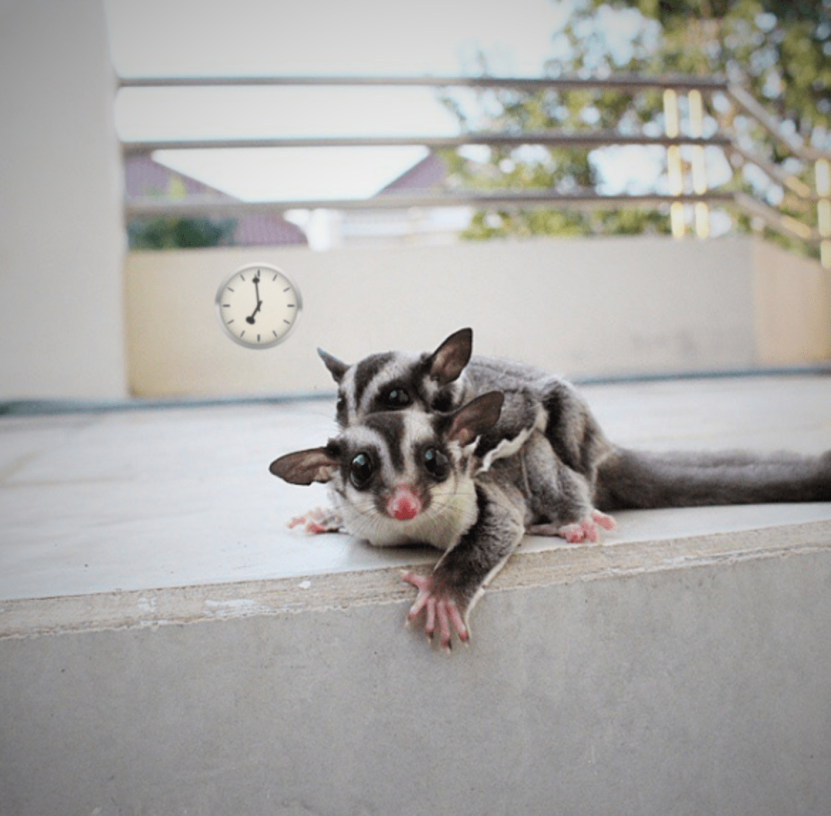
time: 6:59
